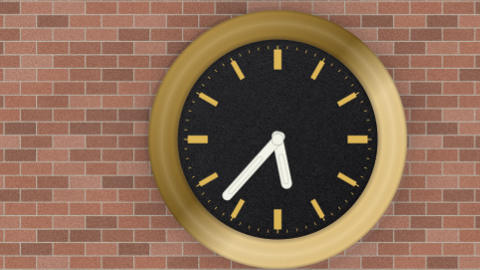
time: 5:37
